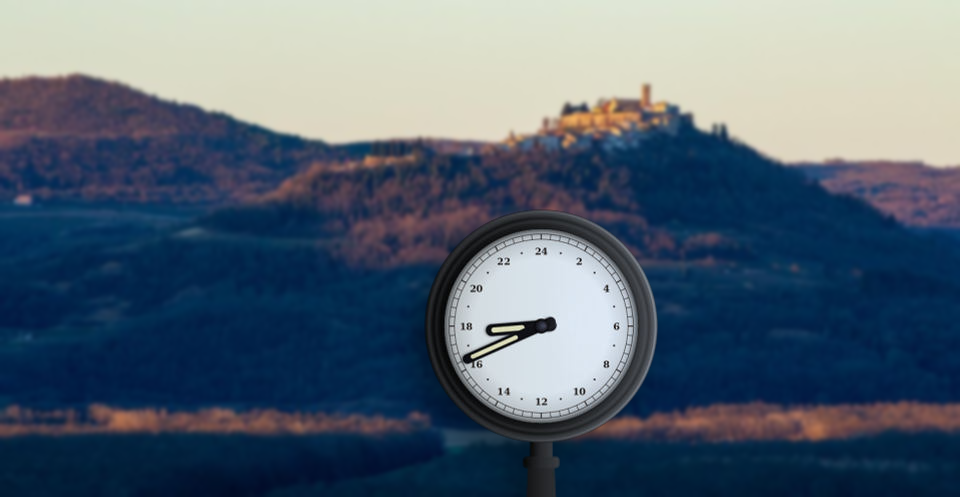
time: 17:41
